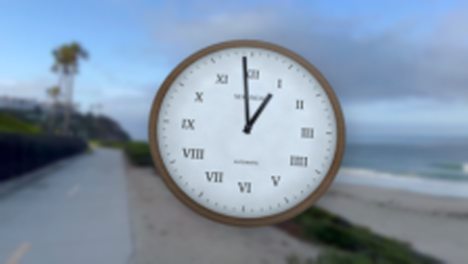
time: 12:59
